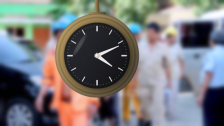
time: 4:11
